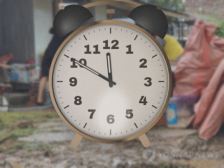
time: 11:50
